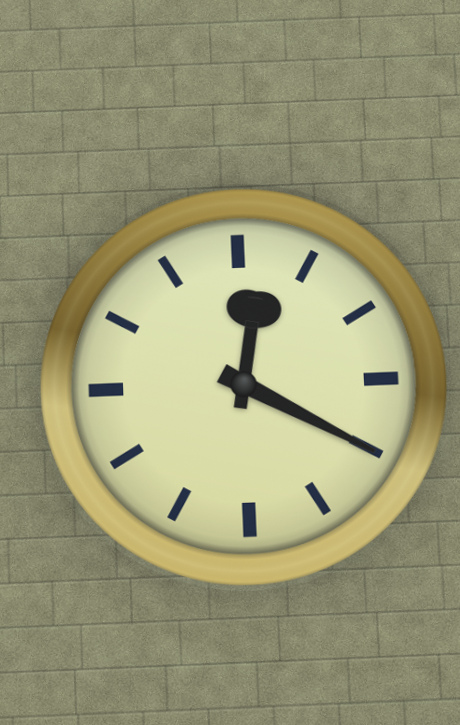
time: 12:20
